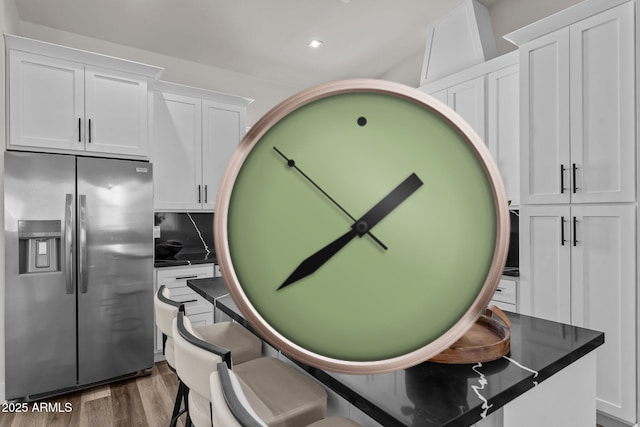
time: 1:38:52
